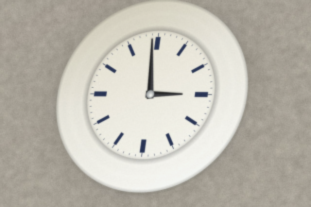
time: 2:59
